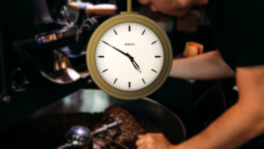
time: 4:50
